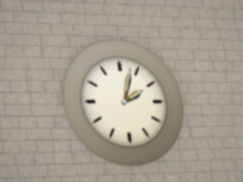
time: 2:03
